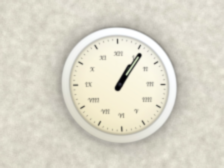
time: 1:06
